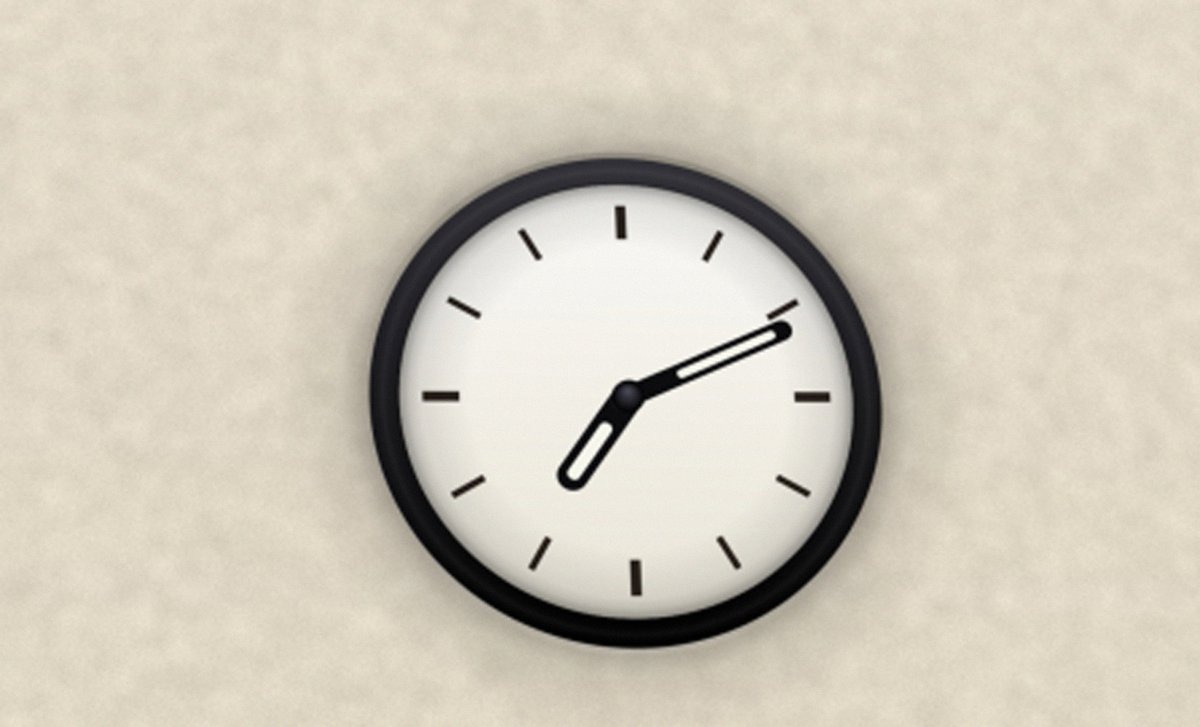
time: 7:11
